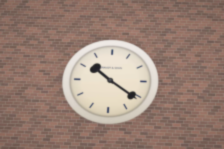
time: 10:21
